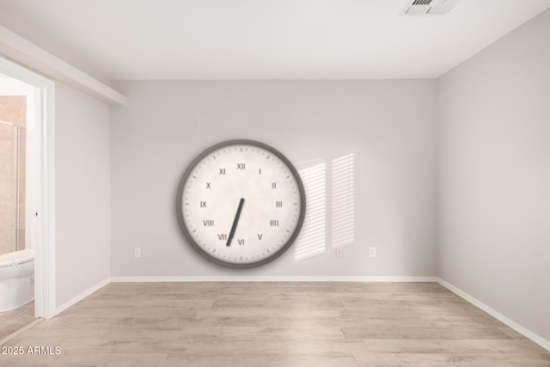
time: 6:33
